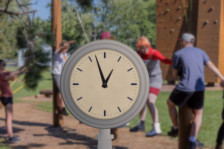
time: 12:57
